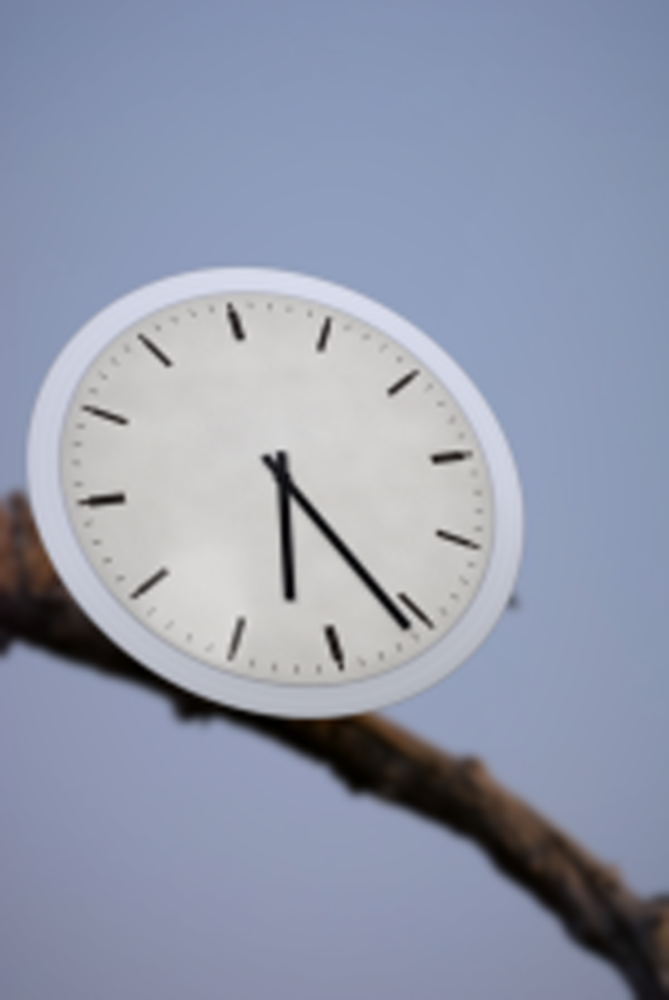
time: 6:26
